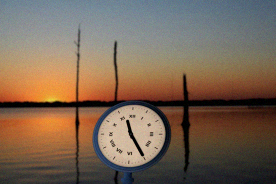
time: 11:25
